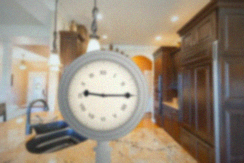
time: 9:15
